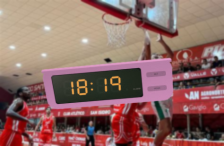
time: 18:19
